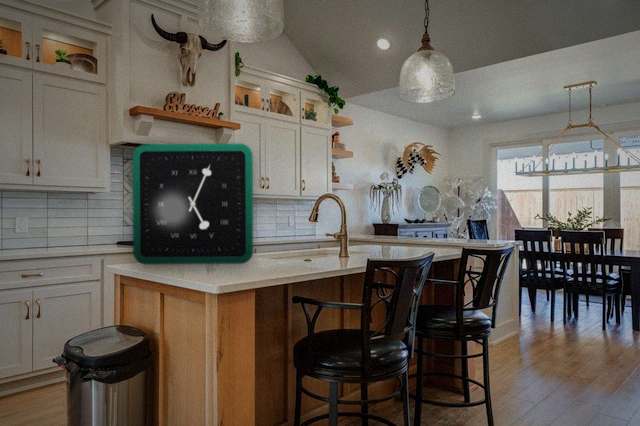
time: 5:04
